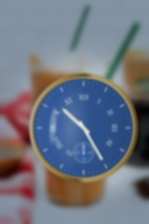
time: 10:25
